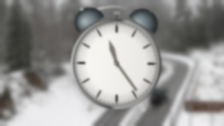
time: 11:24
